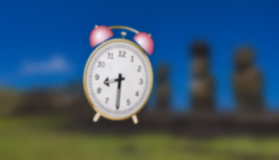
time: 8:30
